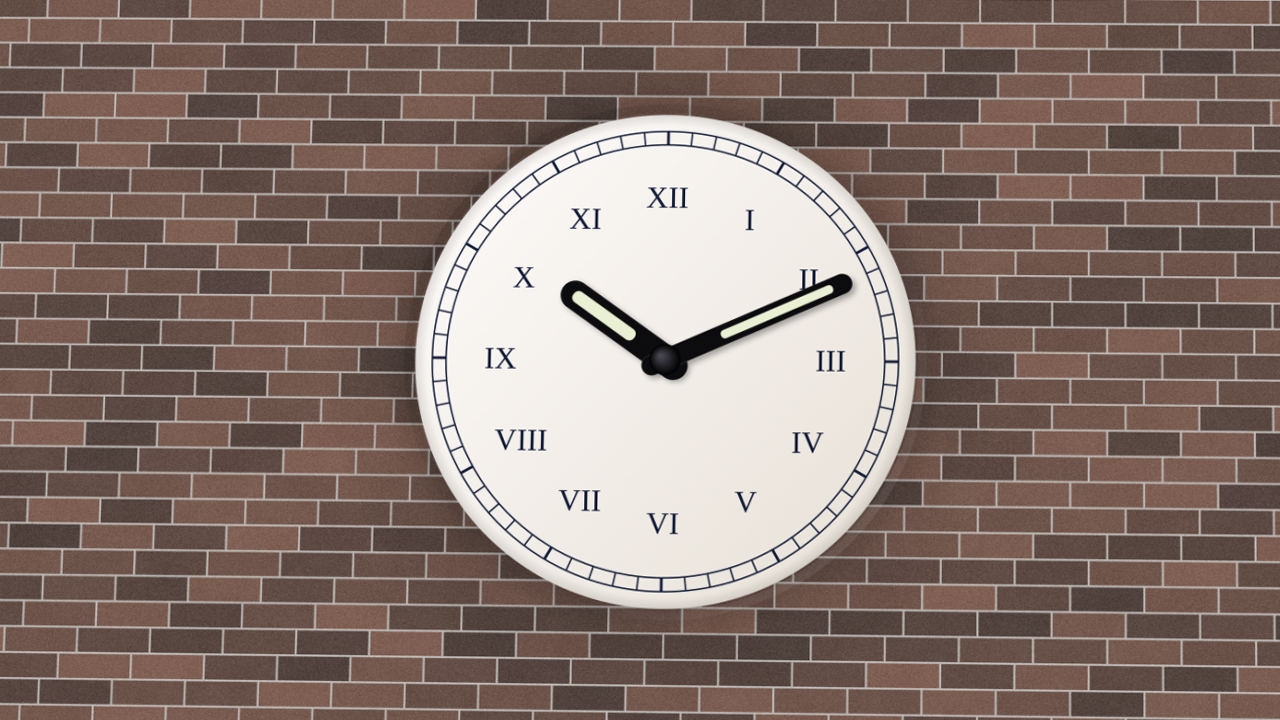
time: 10:11
